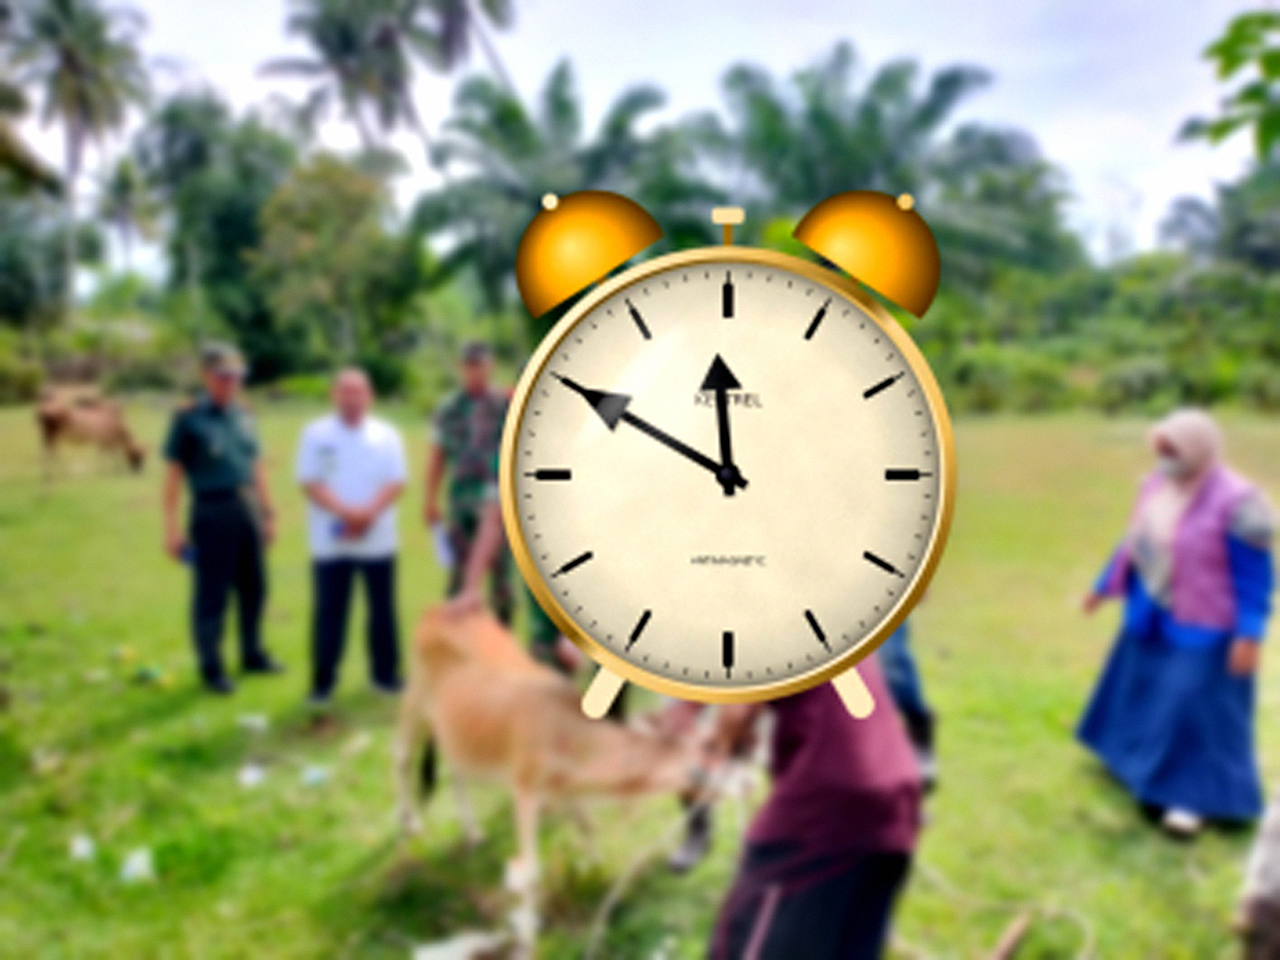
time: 11:50
